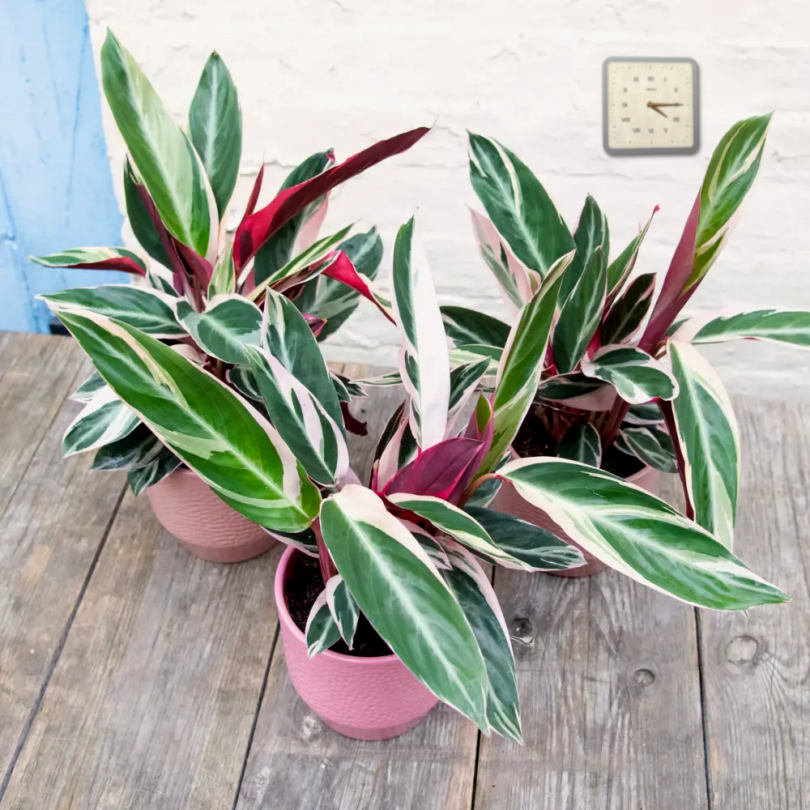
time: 4:15
